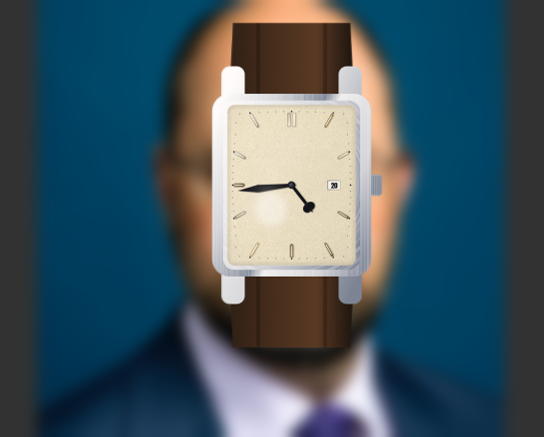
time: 4:44
